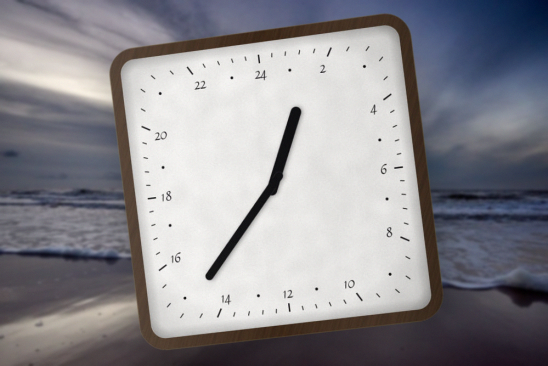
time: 1:37
